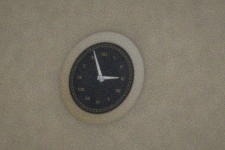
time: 2:56
